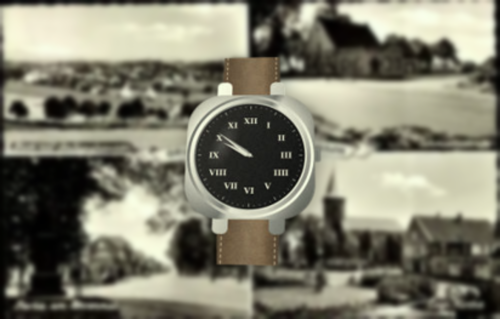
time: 9:51
